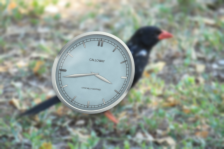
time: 3:43
